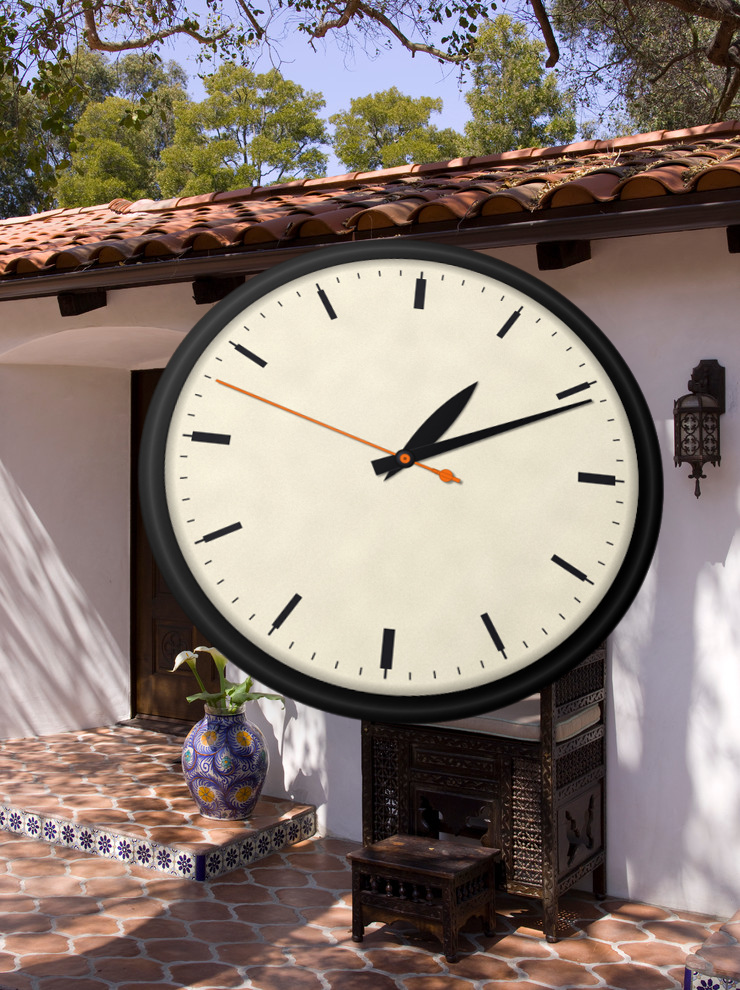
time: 1:10:48
